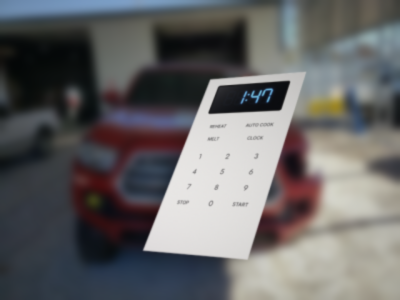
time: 1:47
